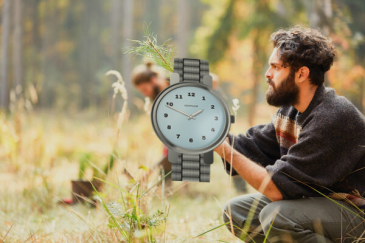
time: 1:49
